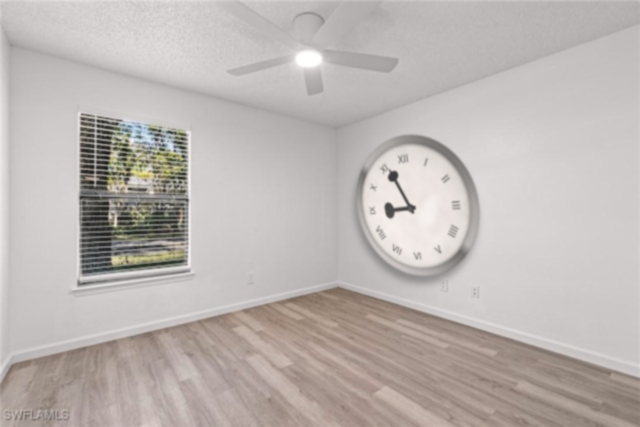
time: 8:56
